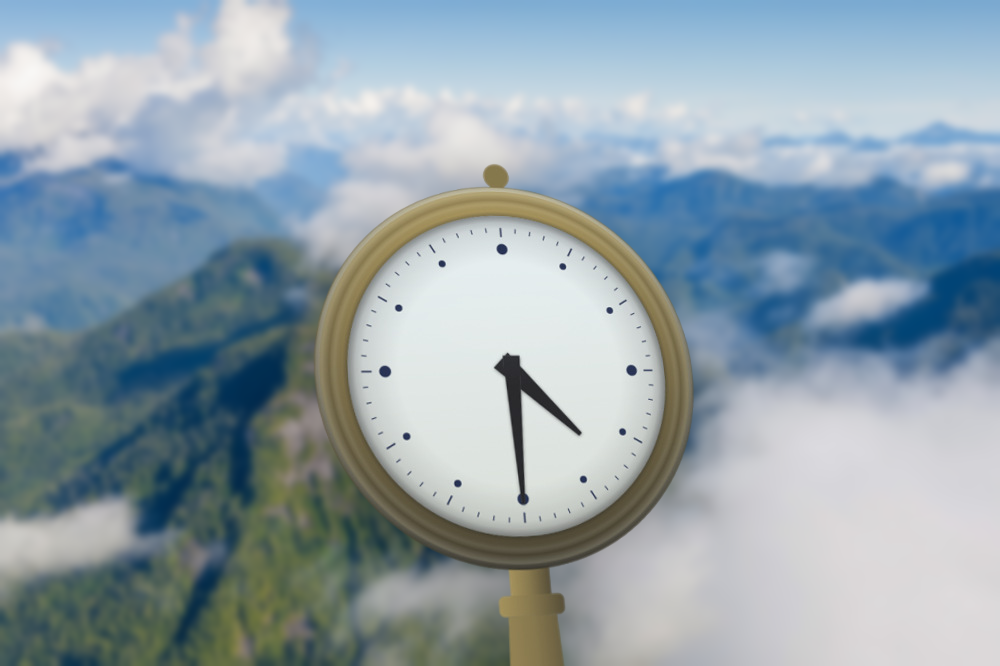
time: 4:30
